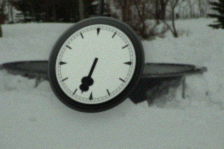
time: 6:33
